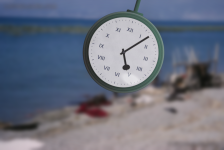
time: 5:07
